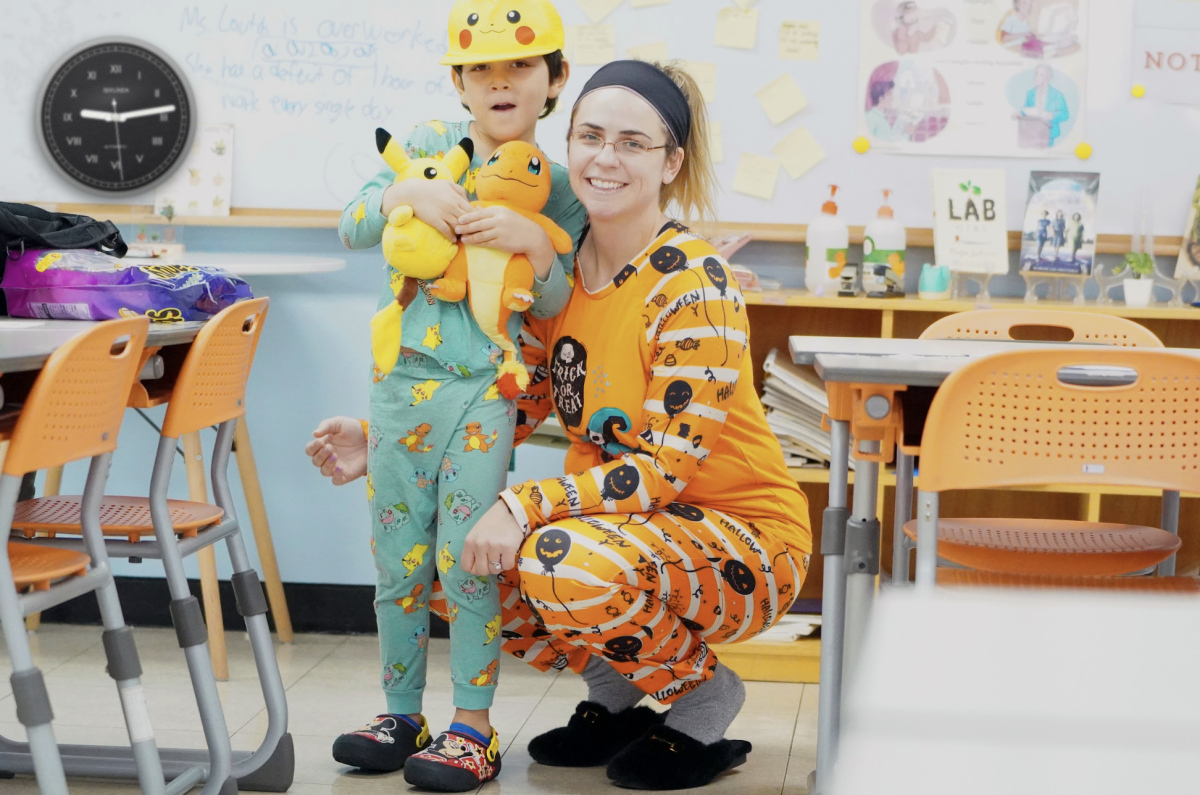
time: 9:13:29
